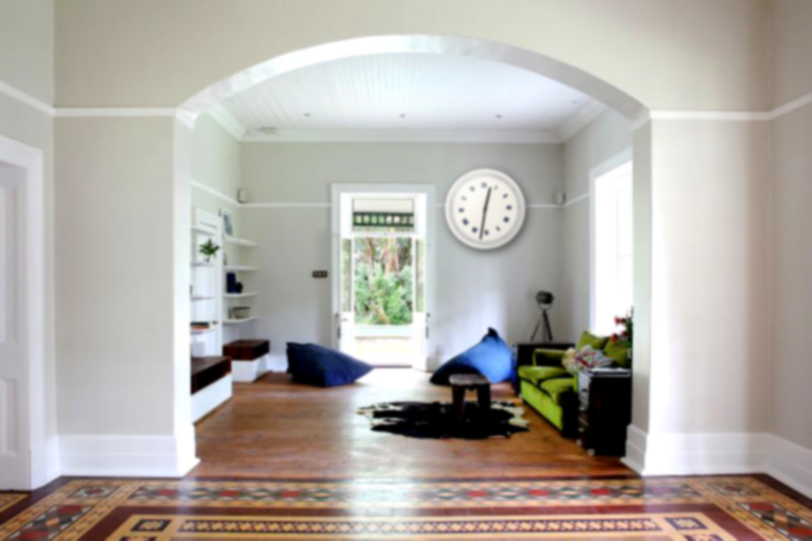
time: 12:32
